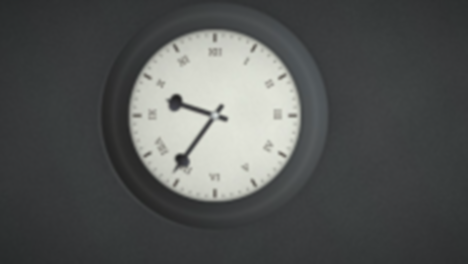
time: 9:36
